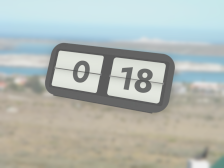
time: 0:18
